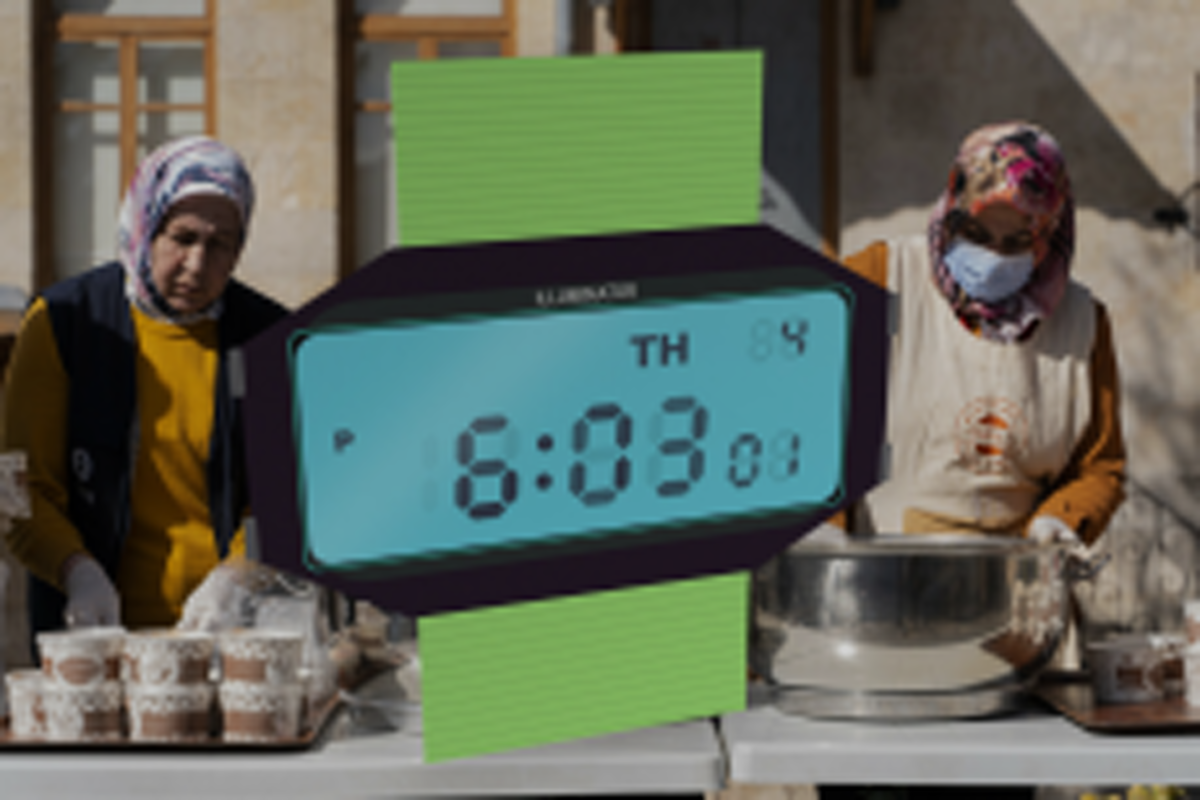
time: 6:03:01
